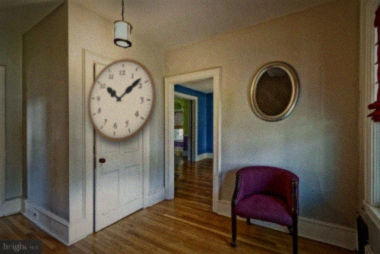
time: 10:08
